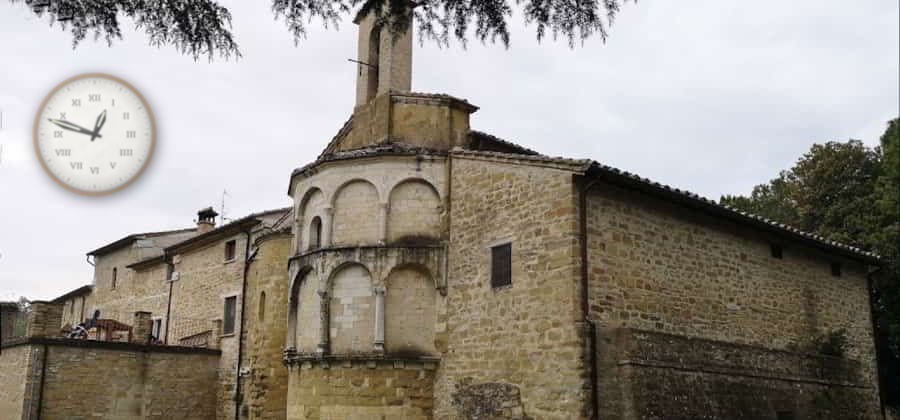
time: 12:48
